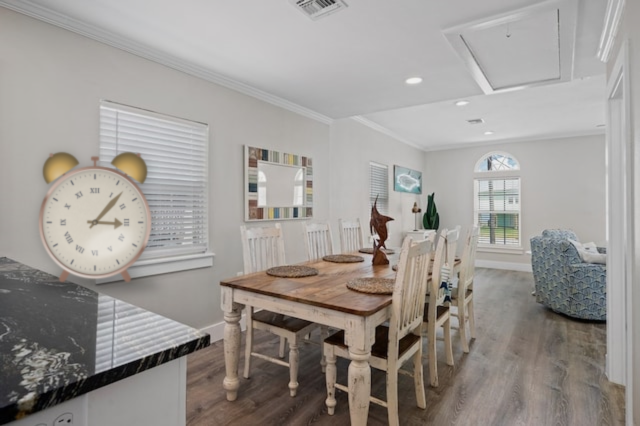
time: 3:07
